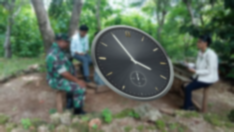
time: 3:55
